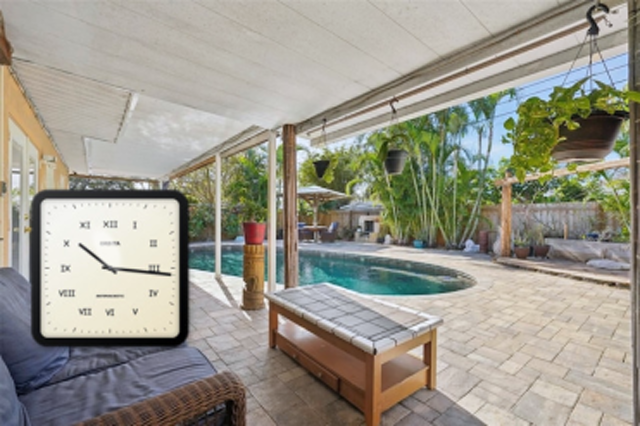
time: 10:16
